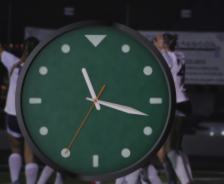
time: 11:17:35
